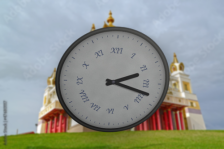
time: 2:18
